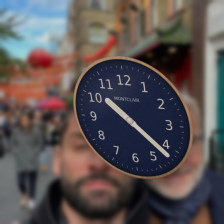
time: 10:22
